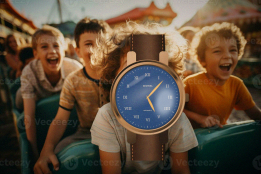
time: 5:07
